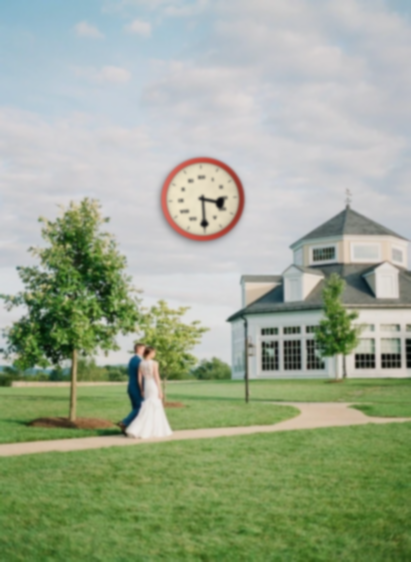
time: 3:30
